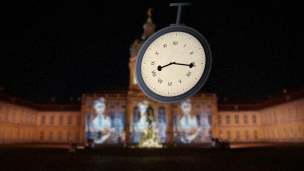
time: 8:16
